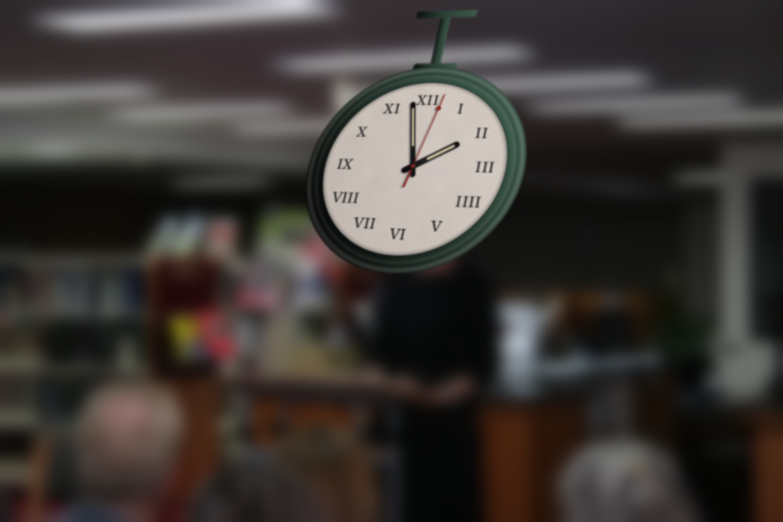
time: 1:58:02
